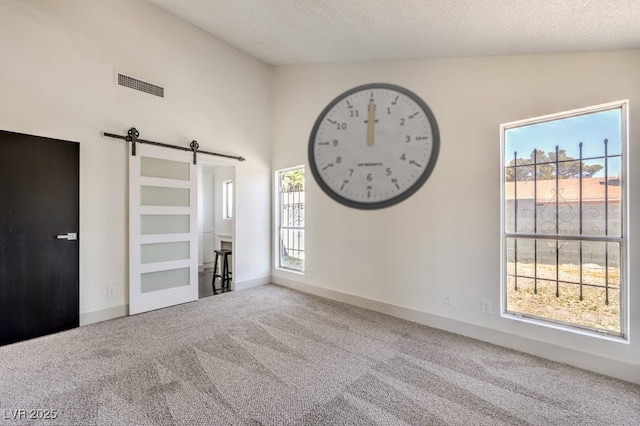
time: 12:00
